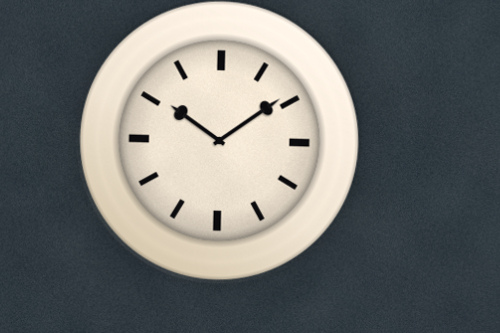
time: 10:09
